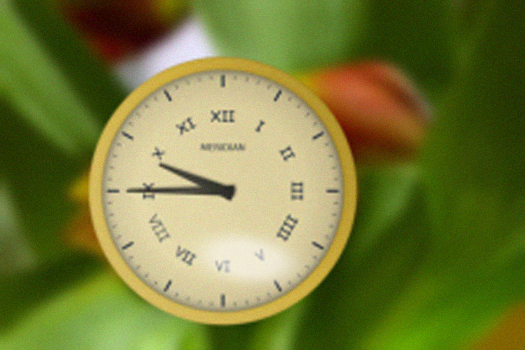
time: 9:45
